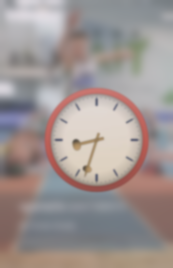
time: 8:33
